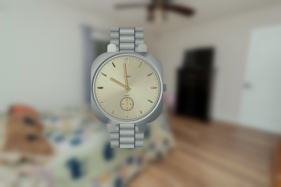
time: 9:59
